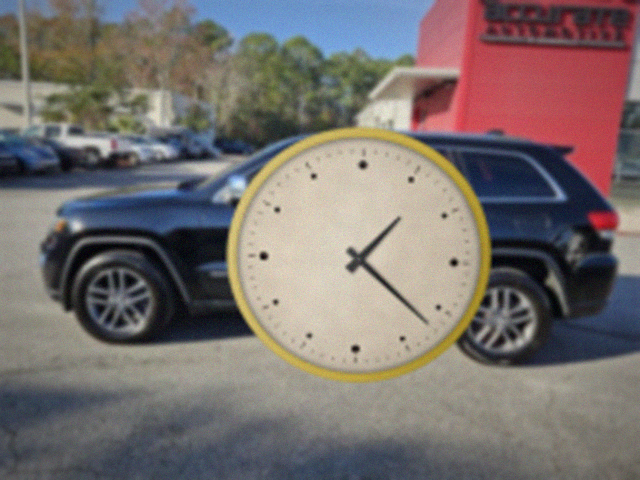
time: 1:22
